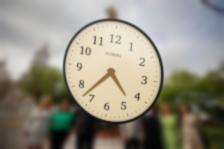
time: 4:37
